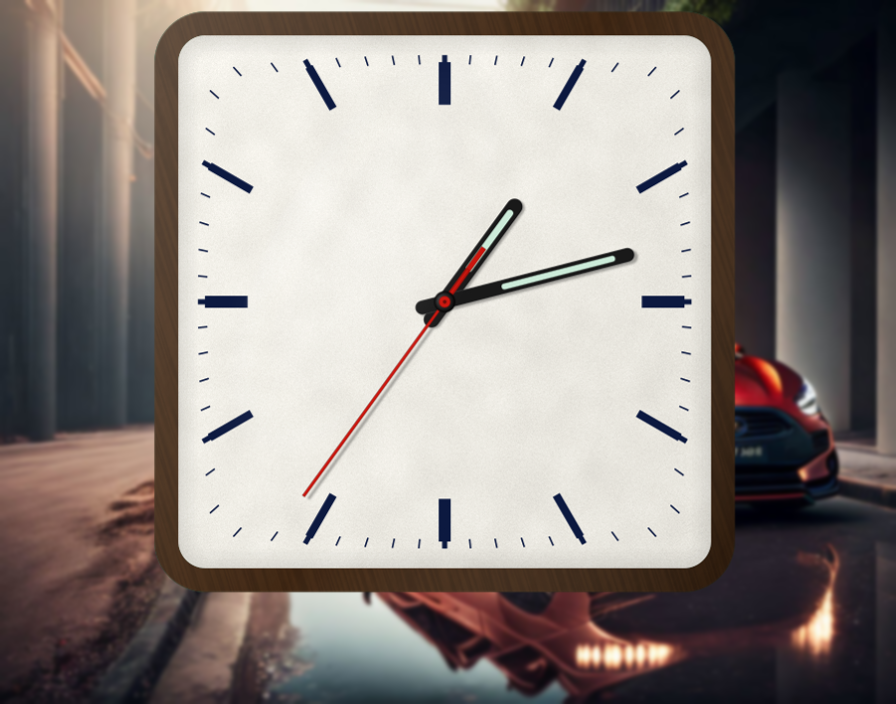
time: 1:12:36
